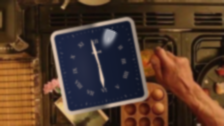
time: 5:59
